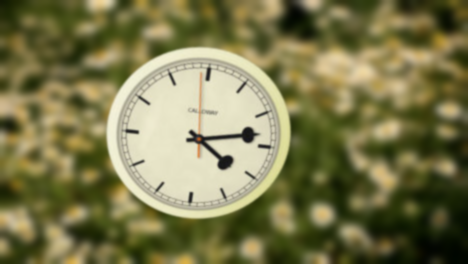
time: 4:12:59
